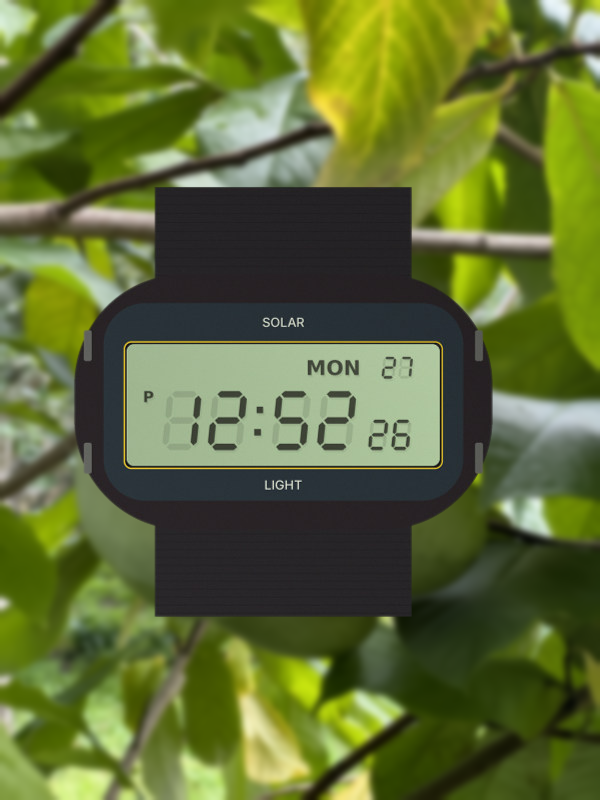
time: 12:52:26
